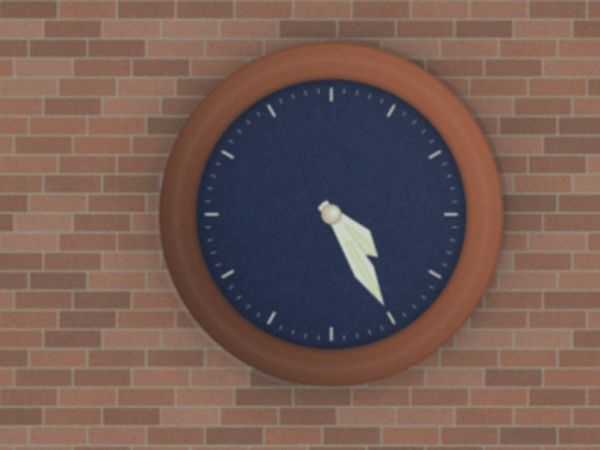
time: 4:25
